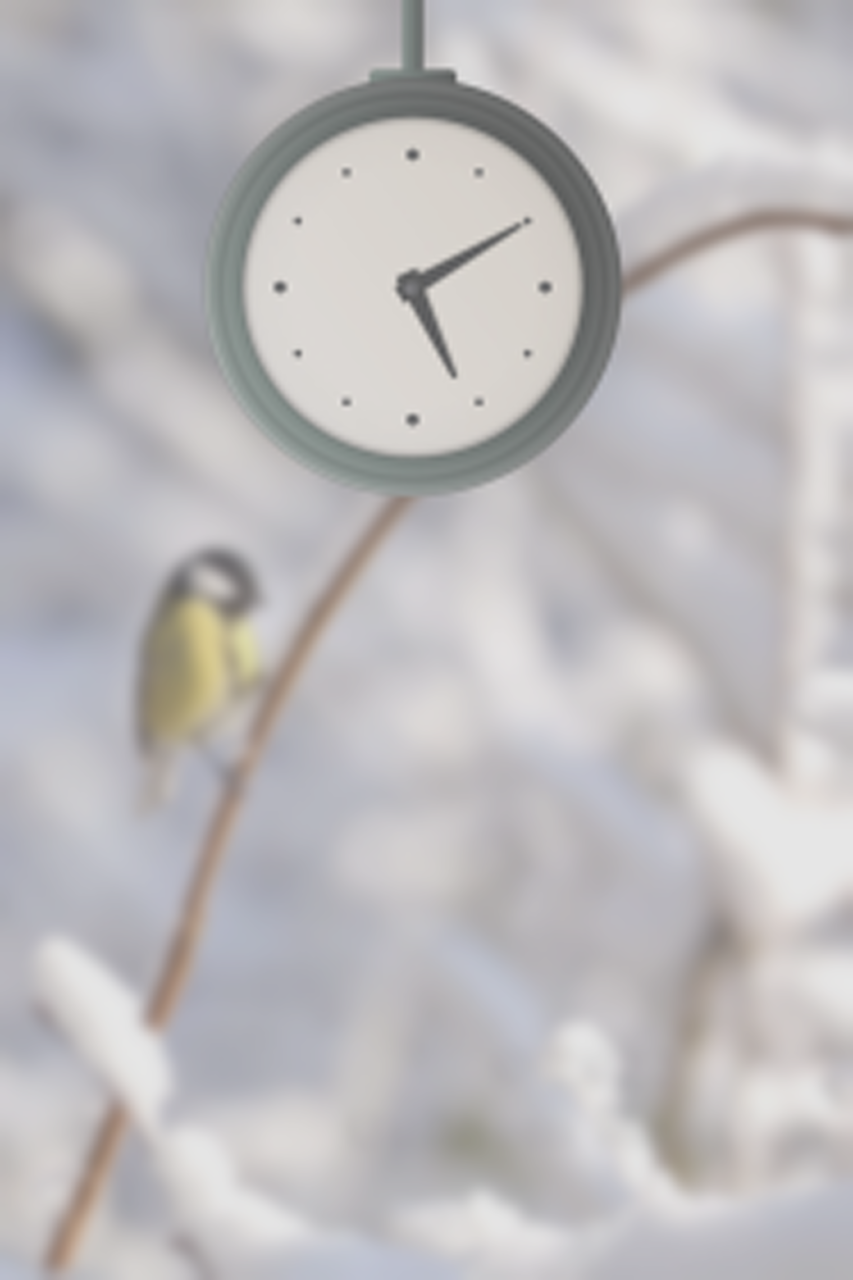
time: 5:10
